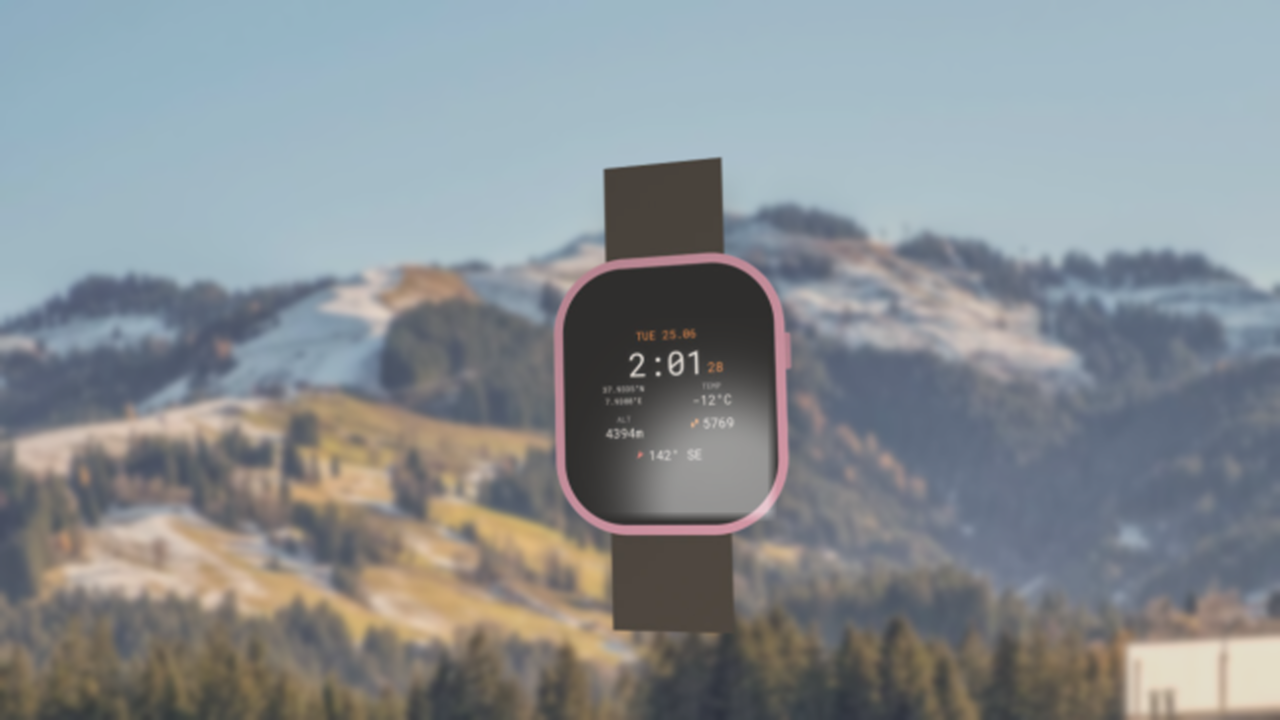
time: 2:01
